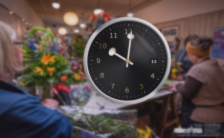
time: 10:01
